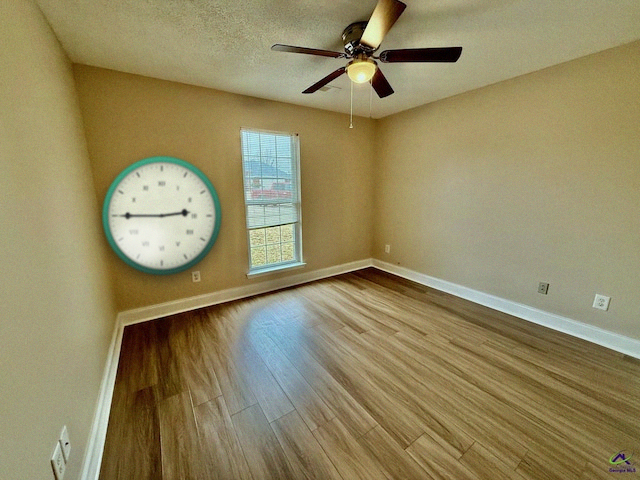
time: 2:45
